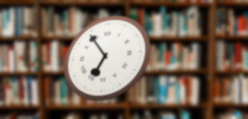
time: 6:54
